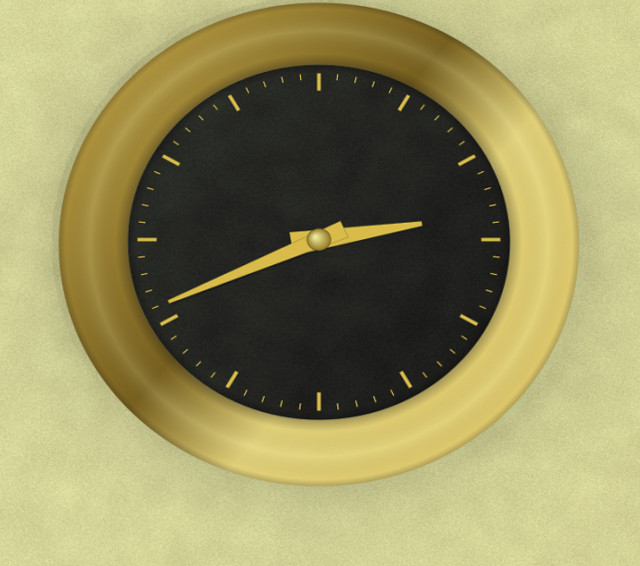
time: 2:41
